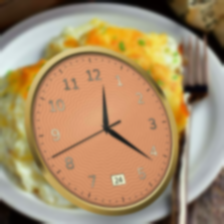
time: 12:21:42
